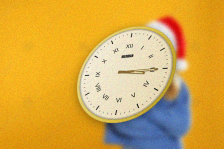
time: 3:15
